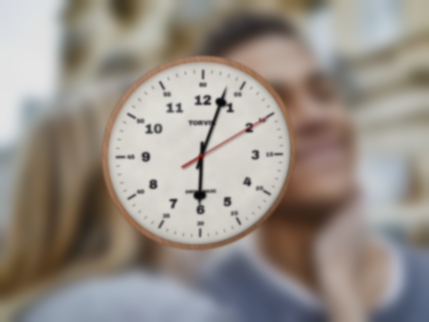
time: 6:03:10
